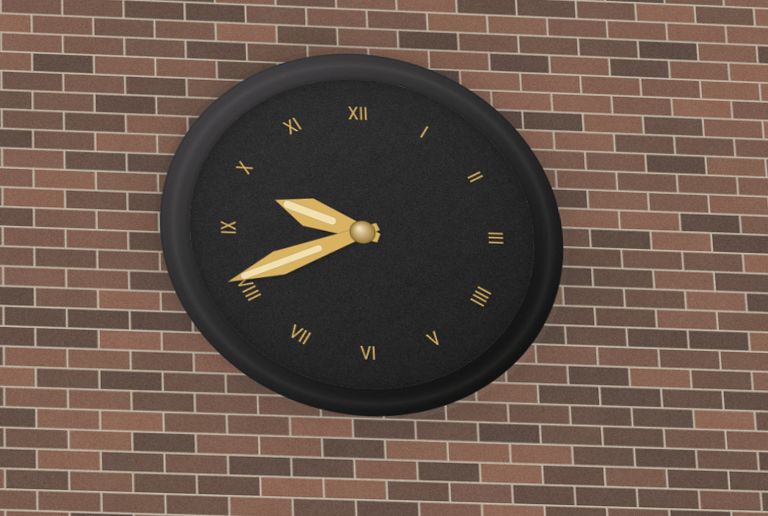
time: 9:41
